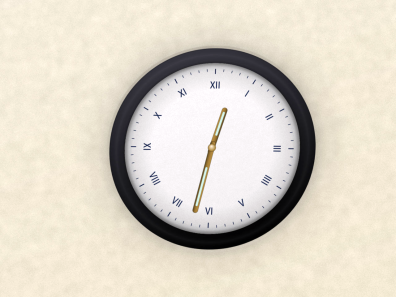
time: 12:32
